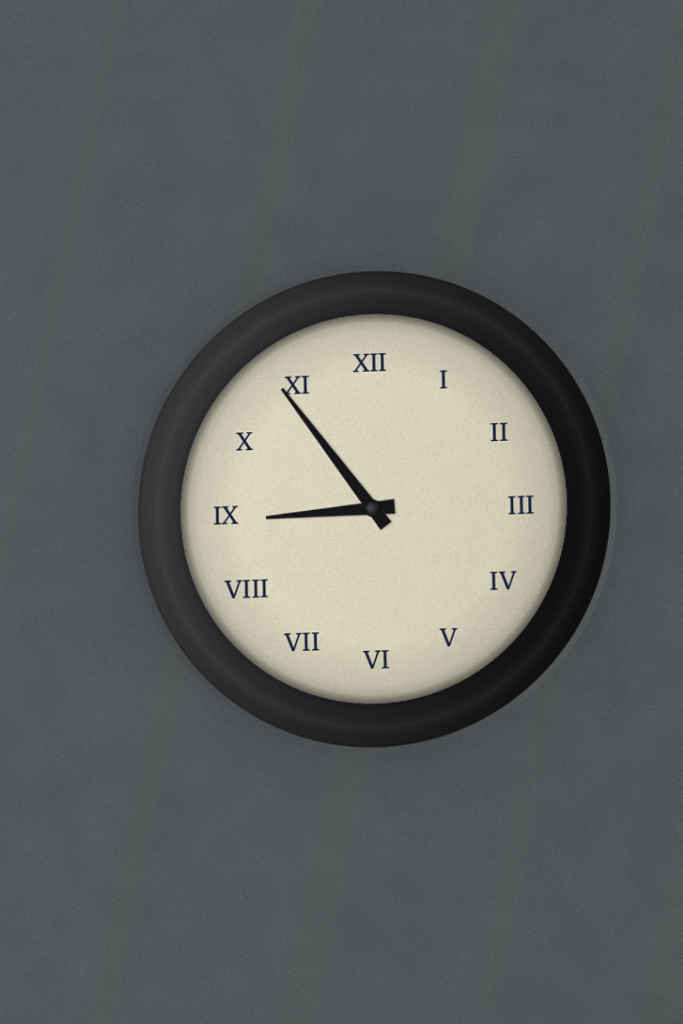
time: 8:54
